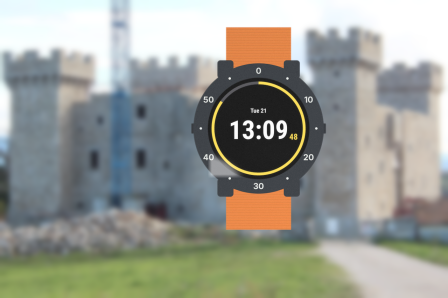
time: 13:09:48
